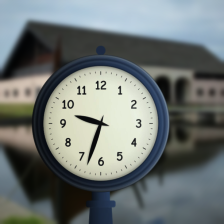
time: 9:33
